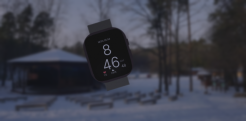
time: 8:46
